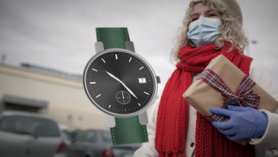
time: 10:24
